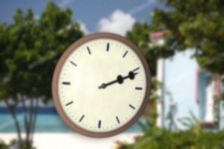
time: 2:11
